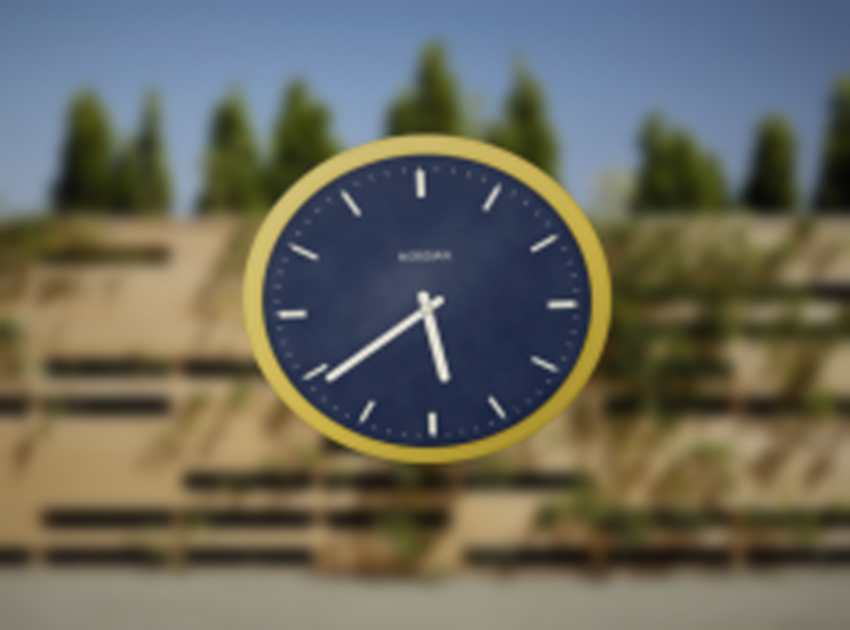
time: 5:39
